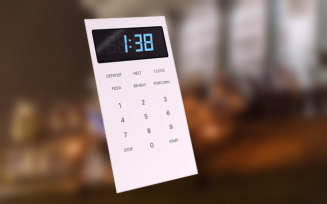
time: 1:38
